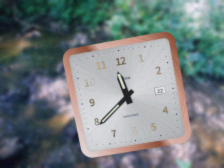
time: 11:39
